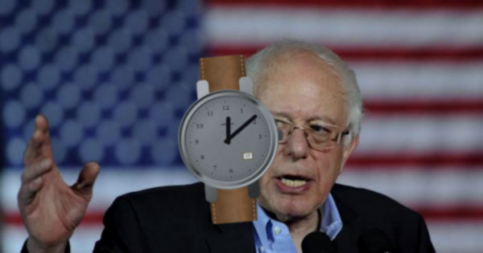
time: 12:09
